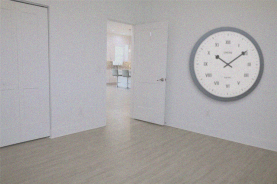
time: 10:09
